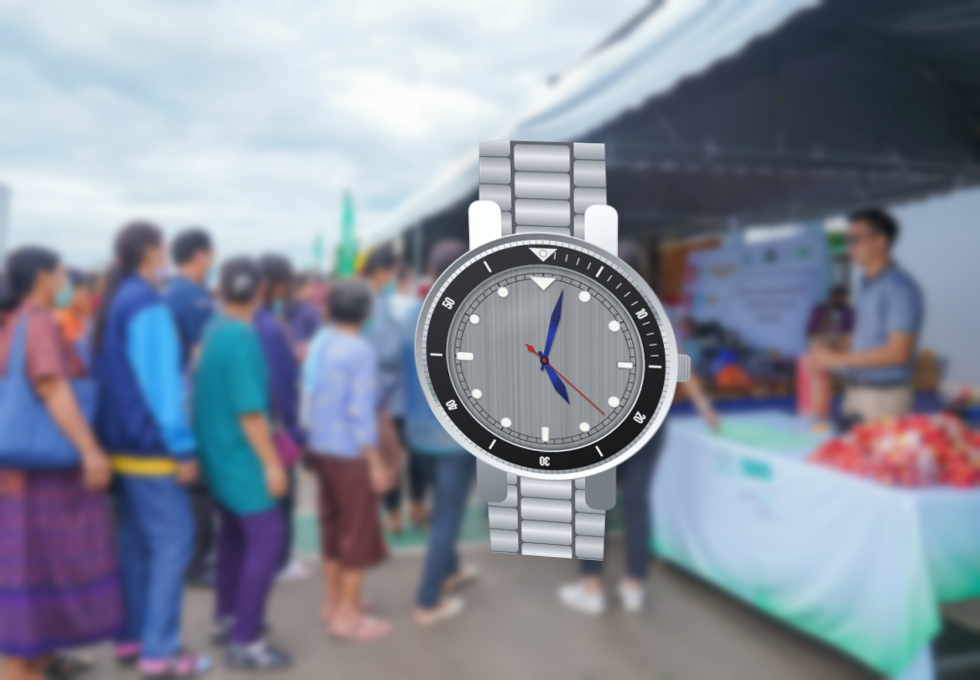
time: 5:02:22
